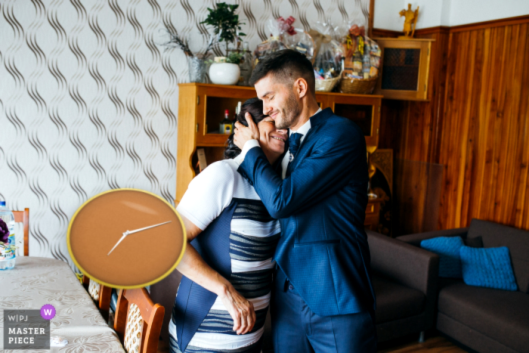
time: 7:12
